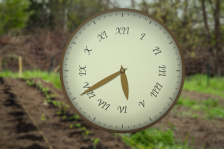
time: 5:40
